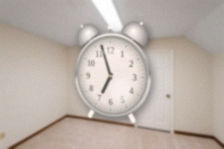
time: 6:57
